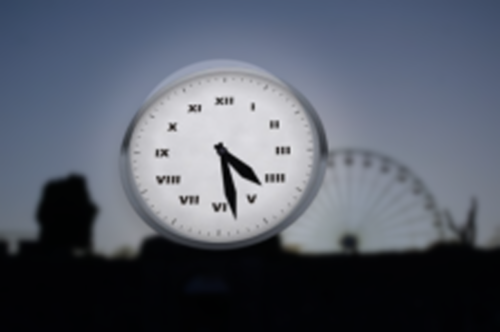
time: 4:28
